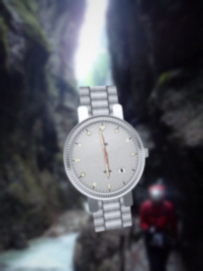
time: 5:59
